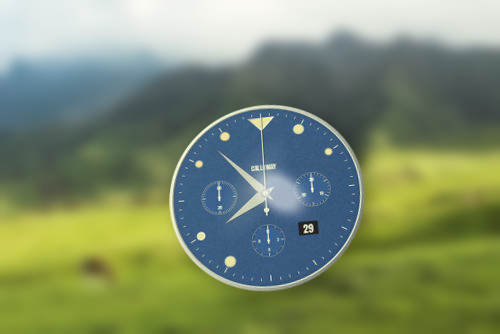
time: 7:53
